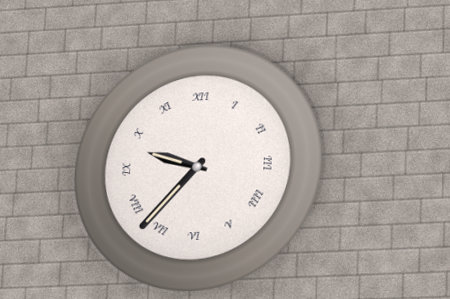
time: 9:37
